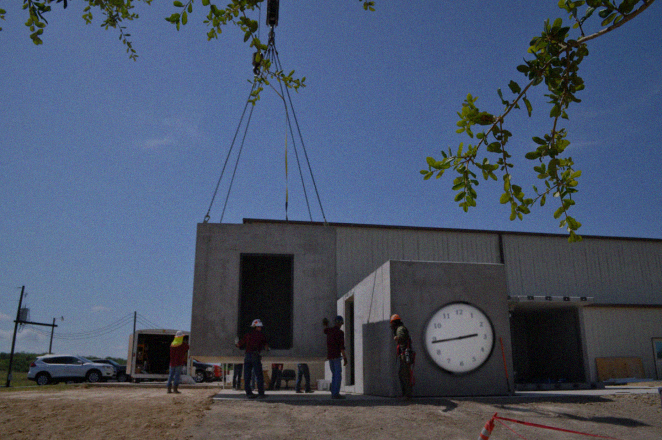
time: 2:44
